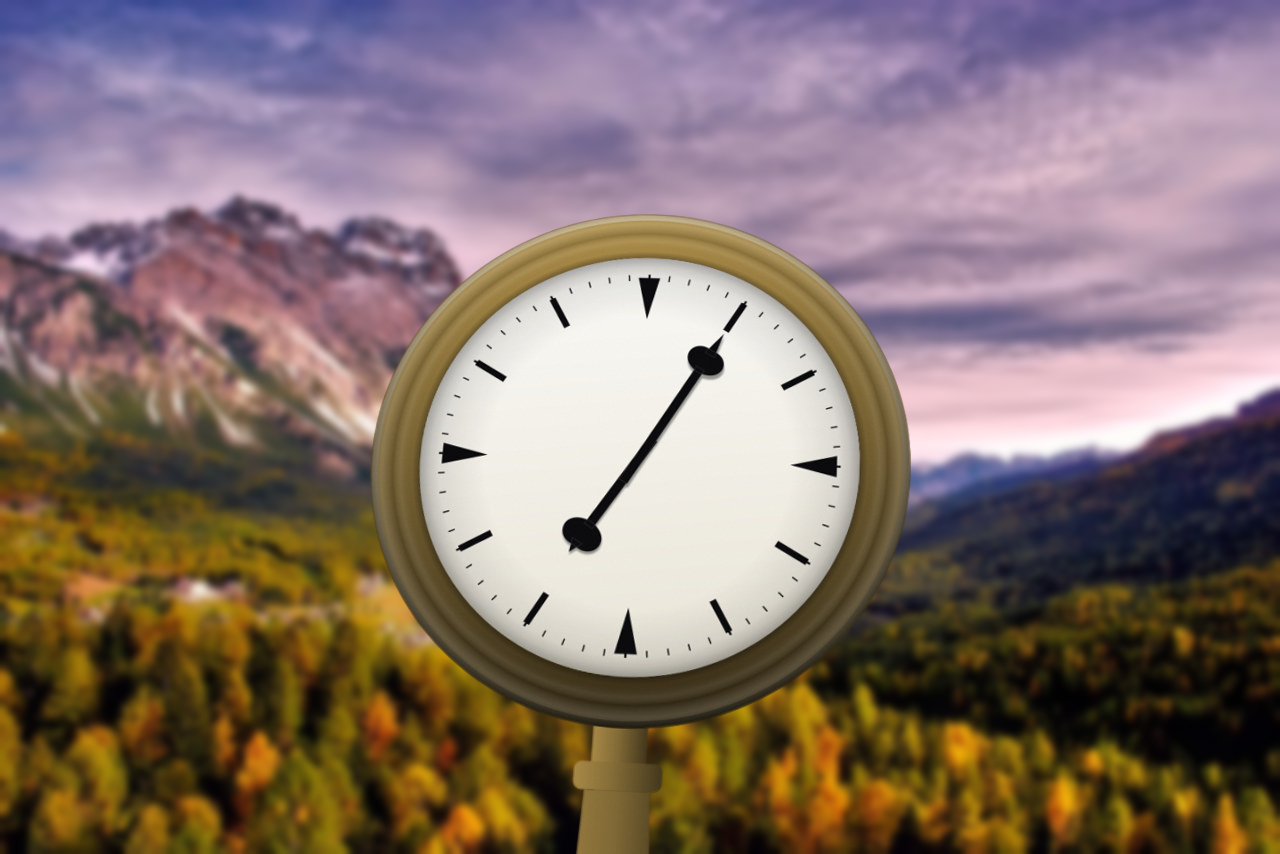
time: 7:05
